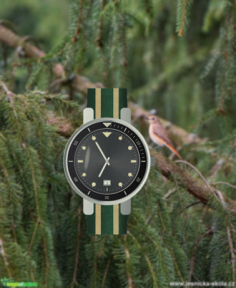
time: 6:55
